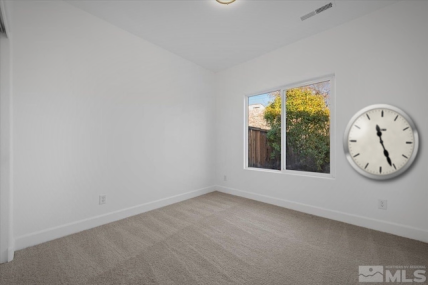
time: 11:26
